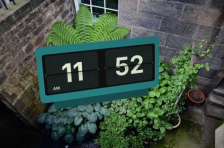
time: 11:52
